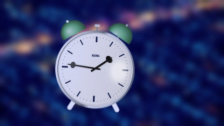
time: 1:46
